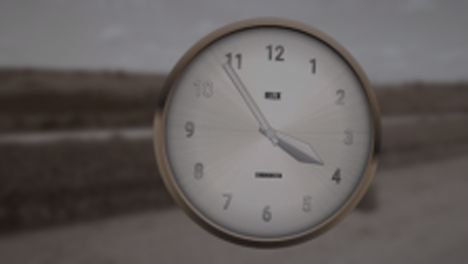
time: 3:54
